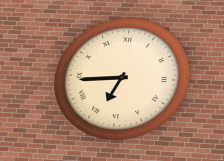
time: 6:44
